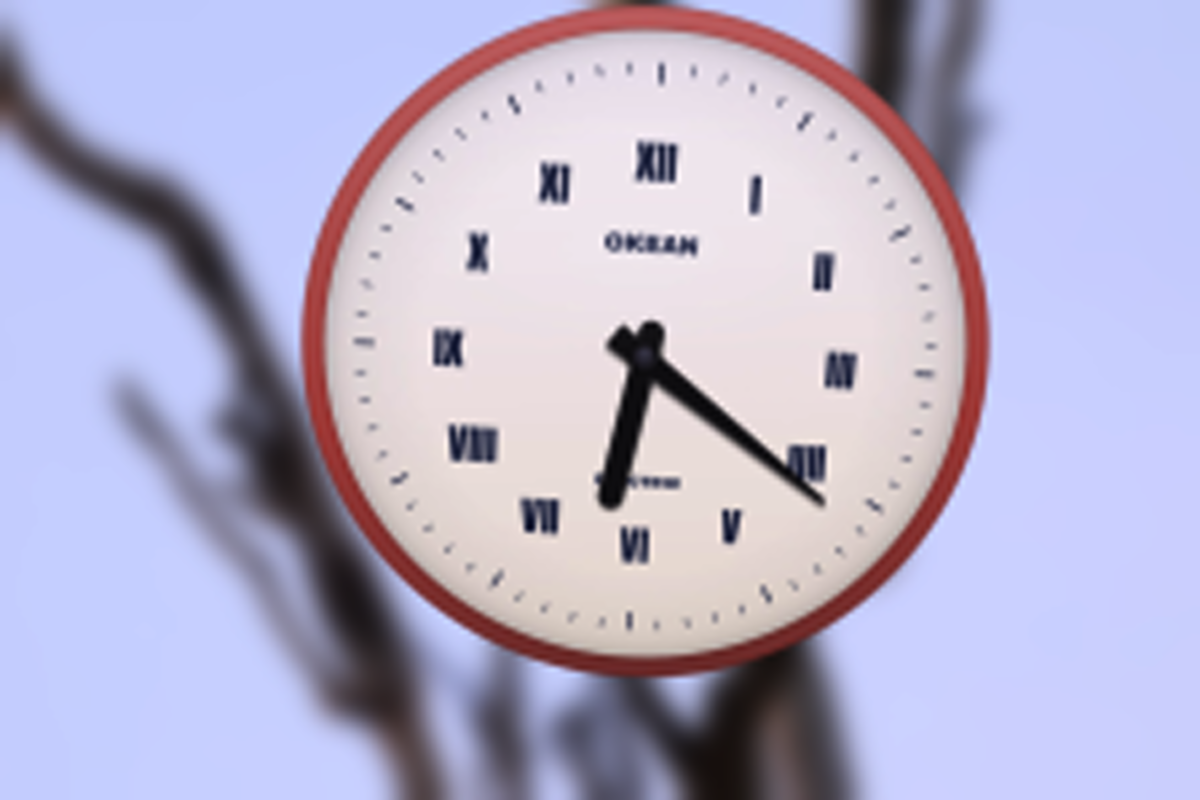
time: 6:21
